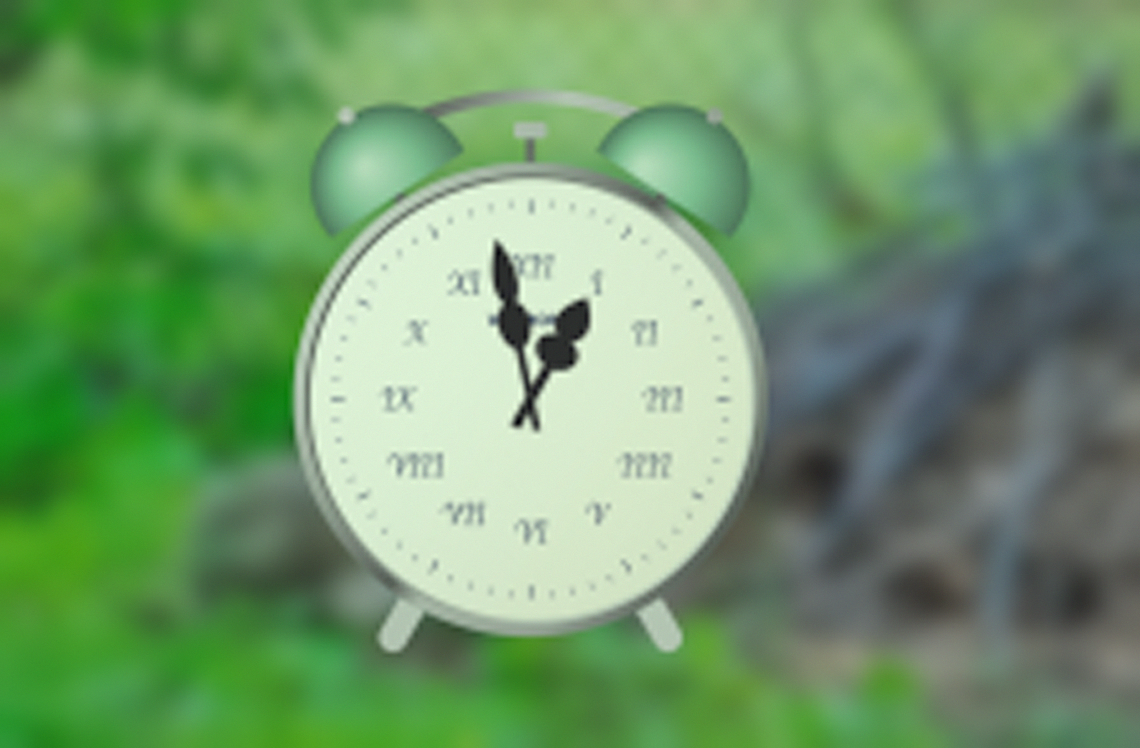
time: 12:58
